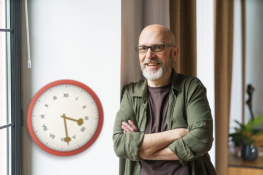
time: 3:28
